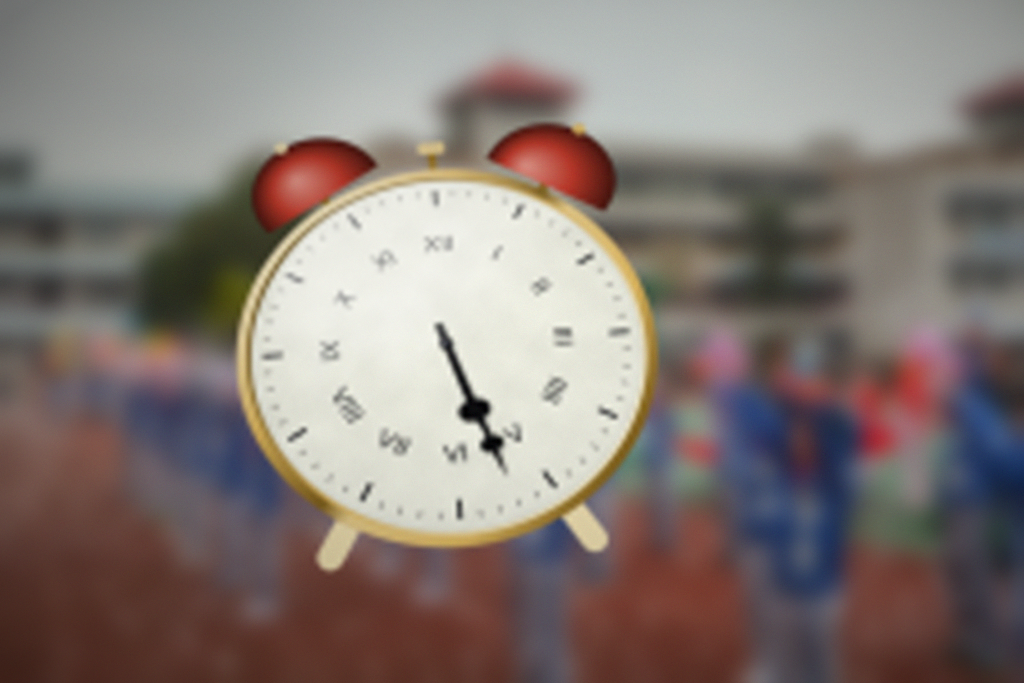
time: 5:27
